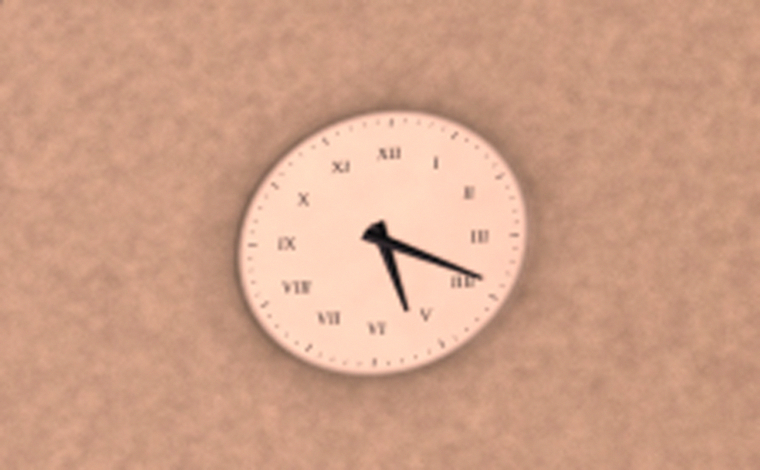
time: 5:19
